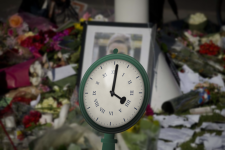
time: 4:01
